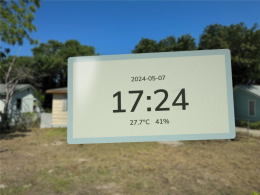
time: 17:24
